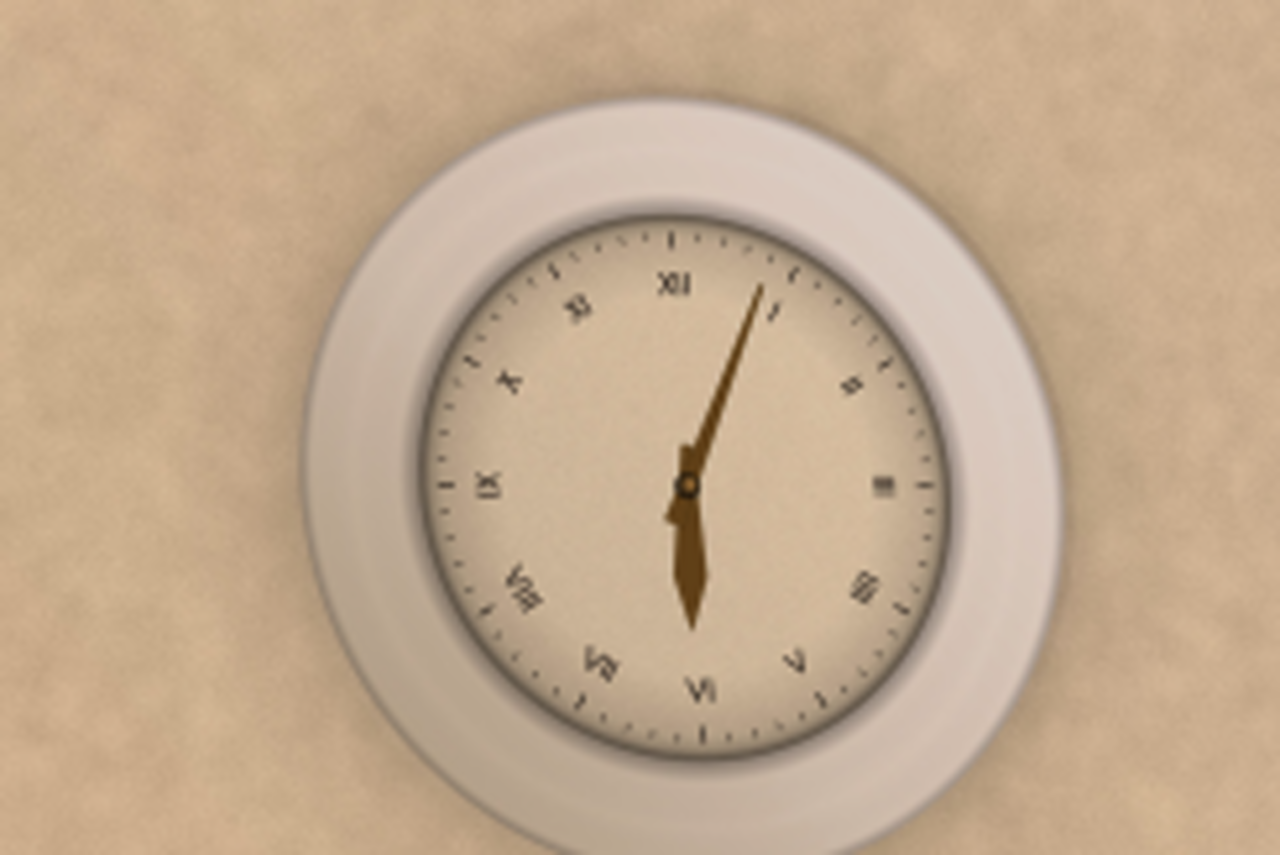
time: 6:04
